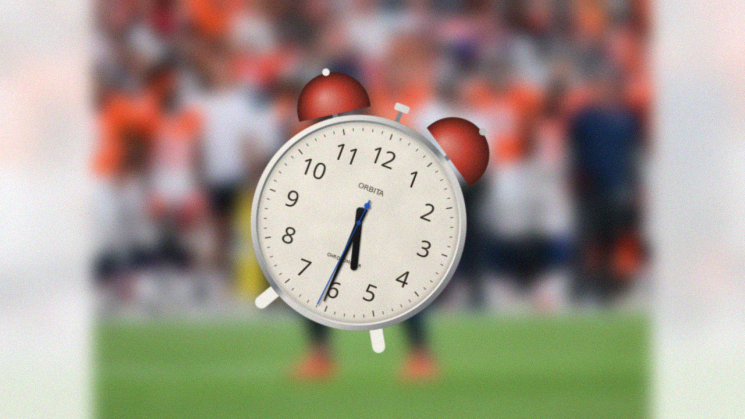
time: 5:30:31
